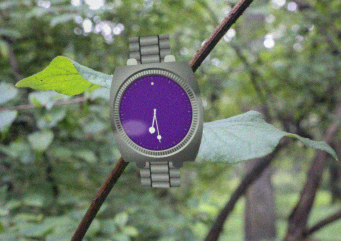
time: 6:29
